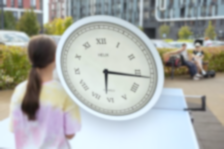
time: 6:16
